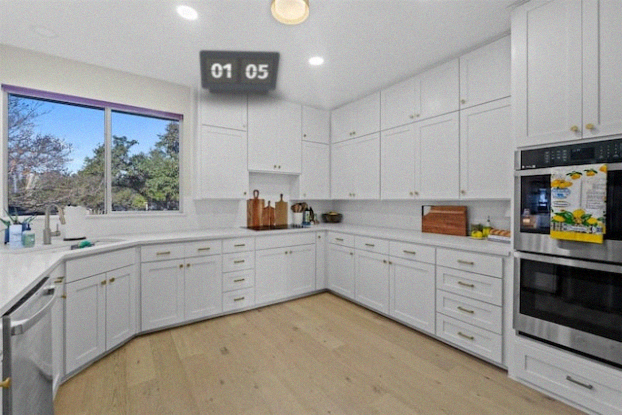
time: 1:05
